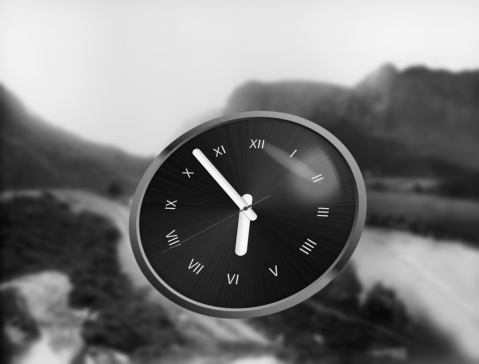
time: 5:52:39
